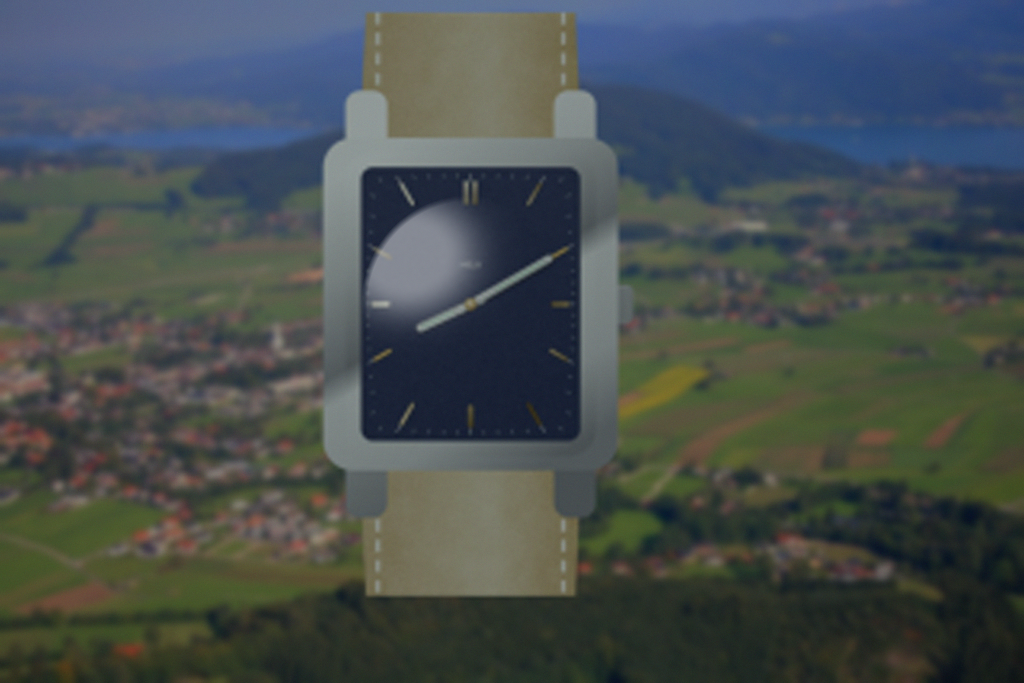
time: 8:10
